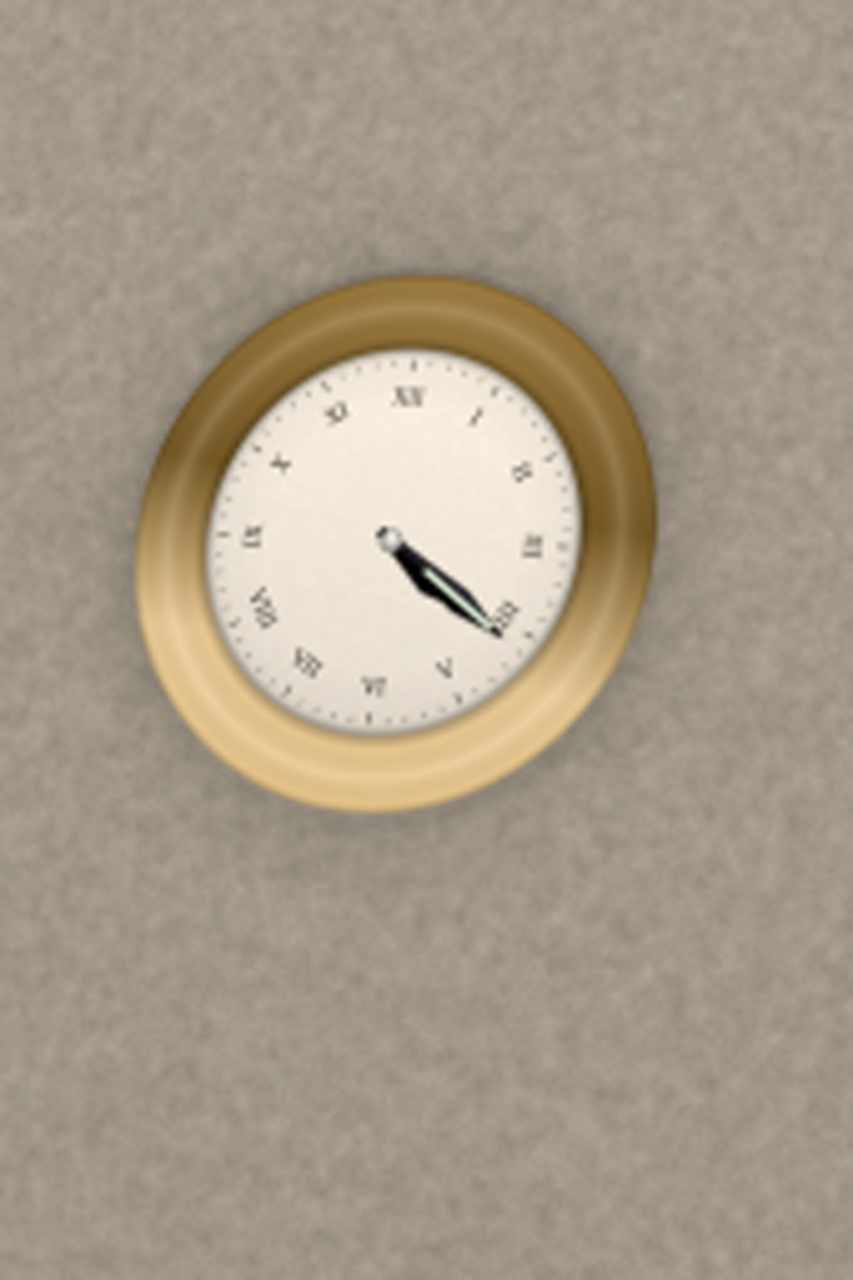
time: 4:21
